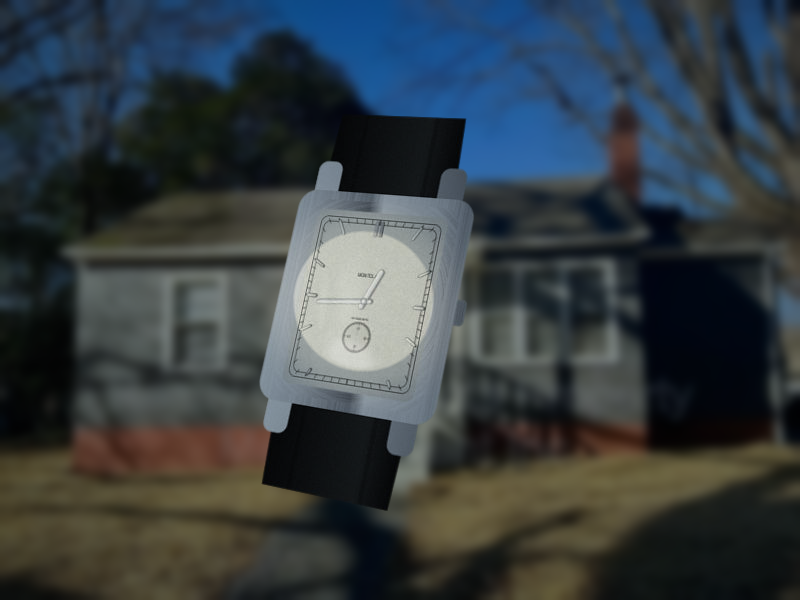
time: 12:44
